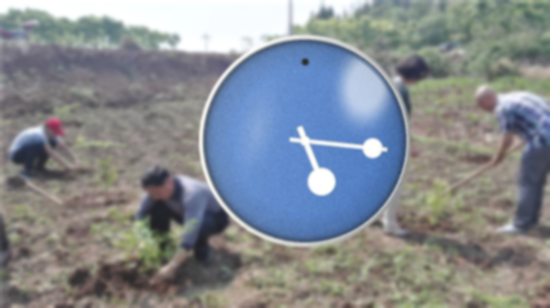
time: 5:16
